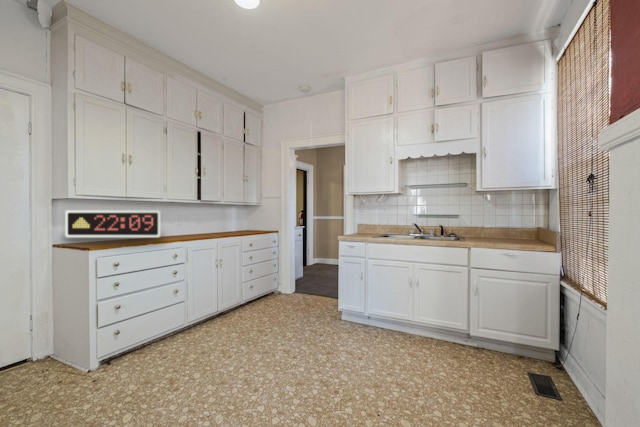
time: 22:09
